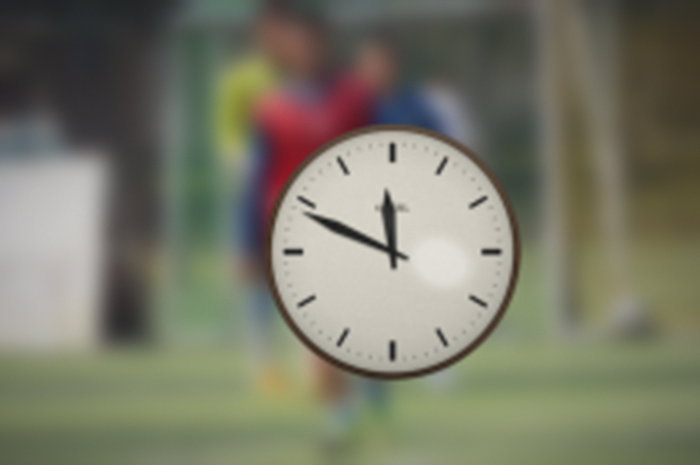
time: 11:49
